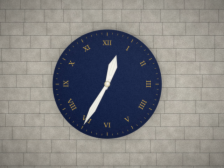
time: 12:35
